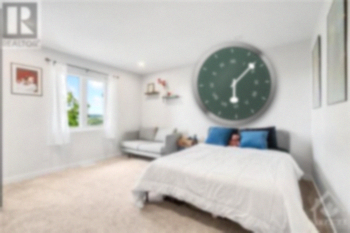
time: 6:08
